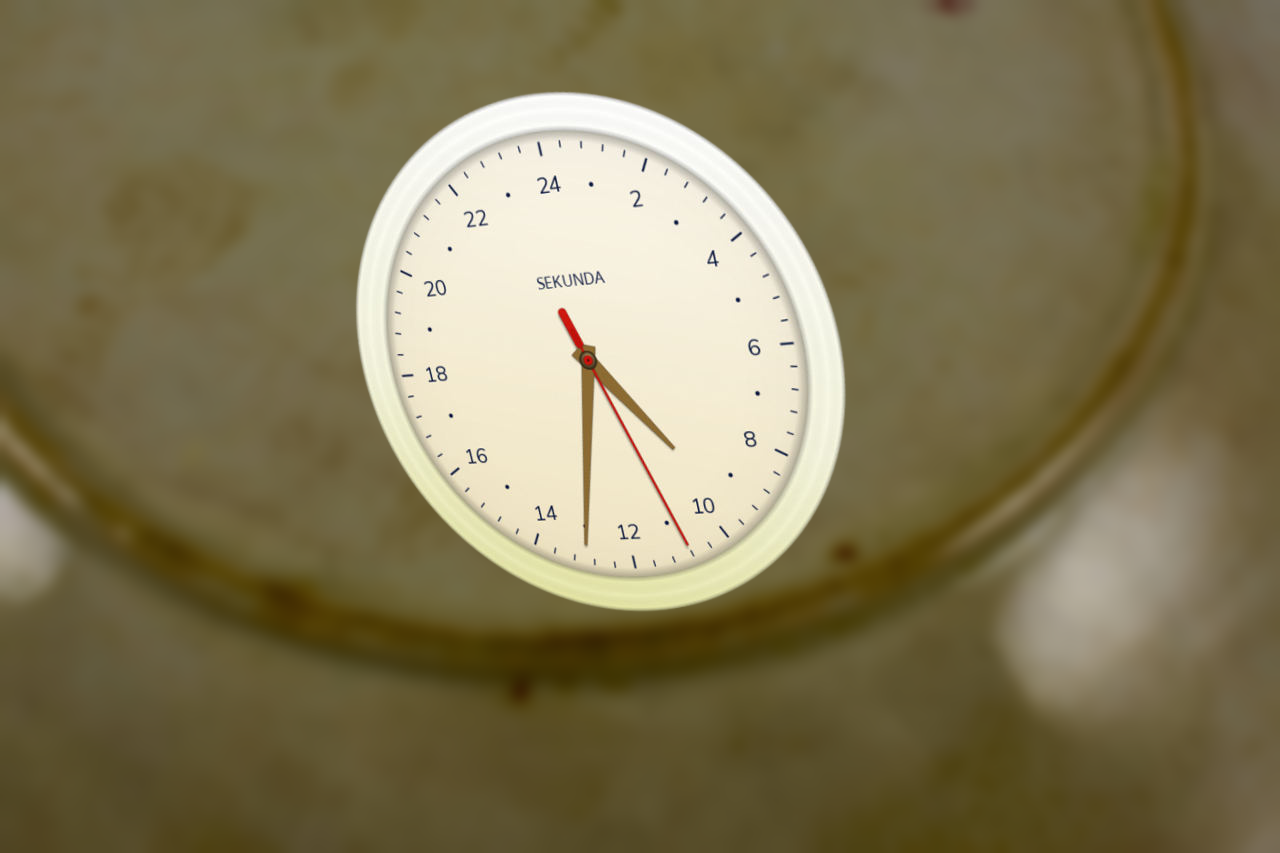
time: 9:32:27
